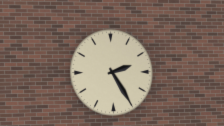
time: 2:25
